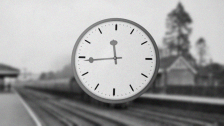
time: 11:44
